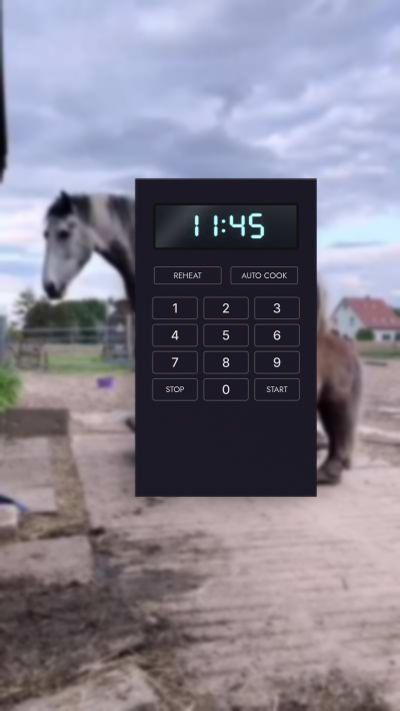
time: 11:45
